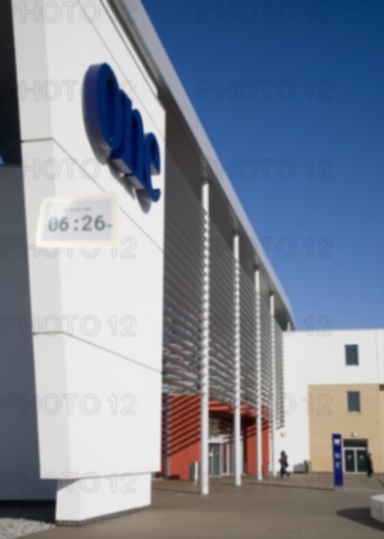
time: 6:26
